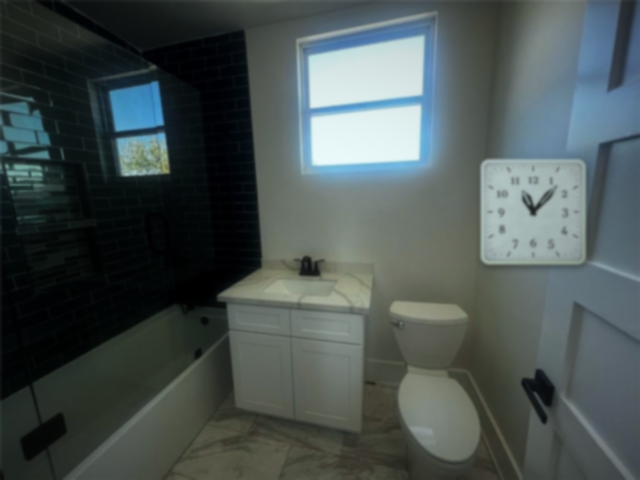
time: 11:07
